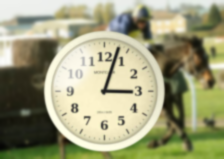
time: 3:03
